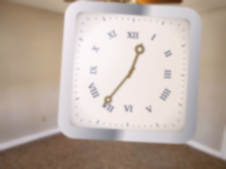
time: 12:36
